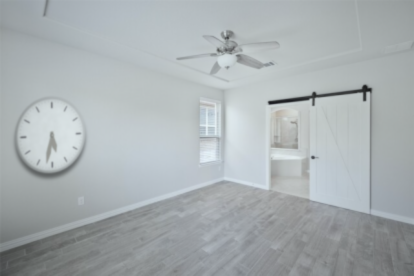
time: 5:32
